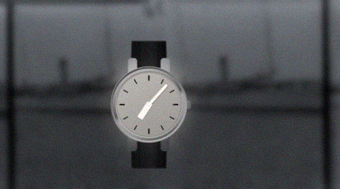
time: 7:07
